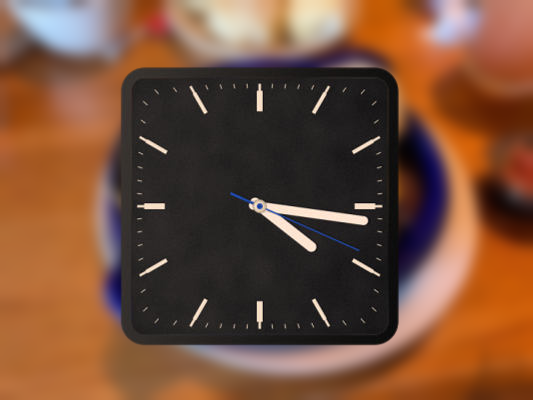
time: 4:16:19
